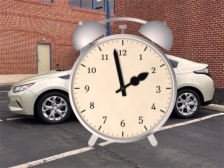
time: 1:58
